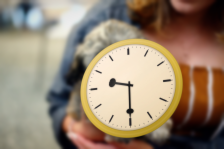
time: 9:30
